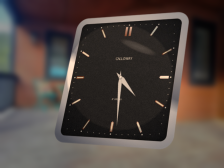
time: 4:29
